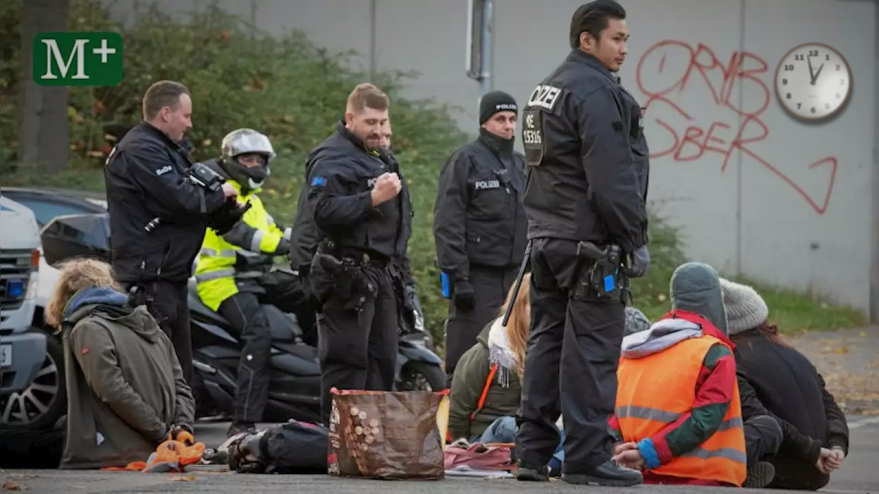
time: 12:58
